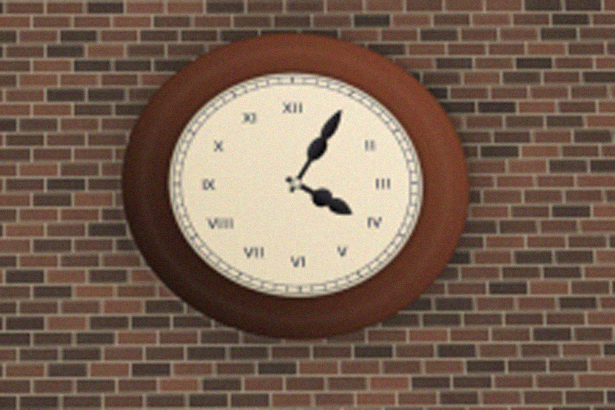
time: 4:05
